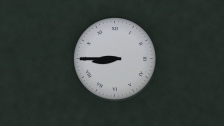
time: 8:45
